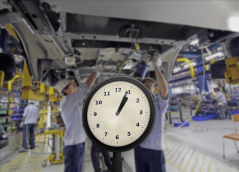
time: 1:04
